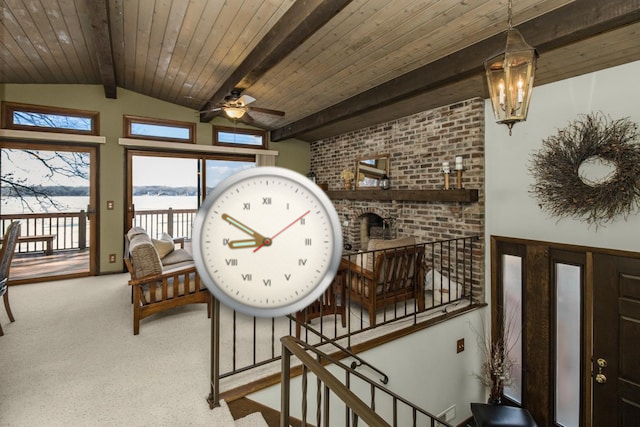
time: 8:50:09
